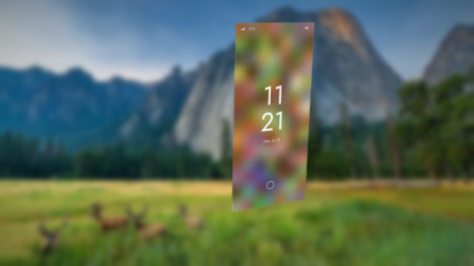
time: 11:21
